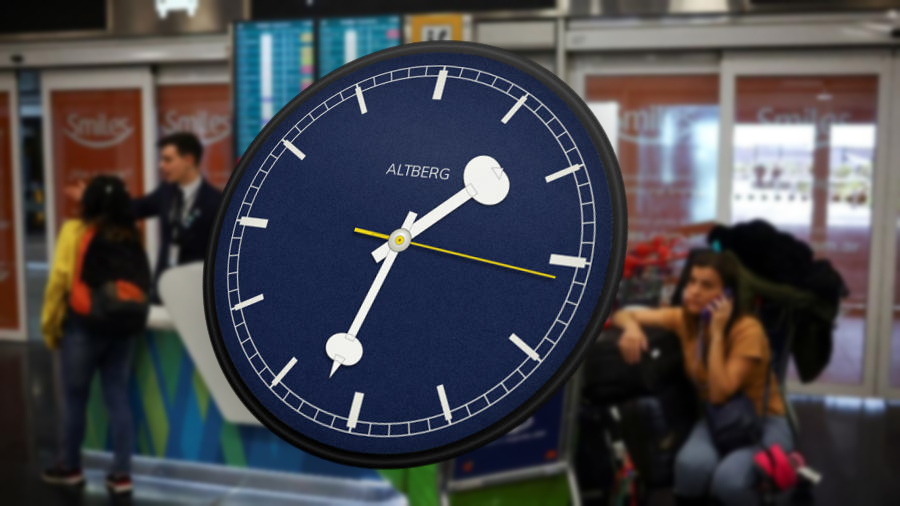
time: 1:32:16
